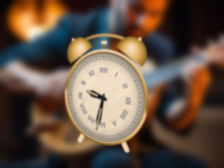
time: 9:32
